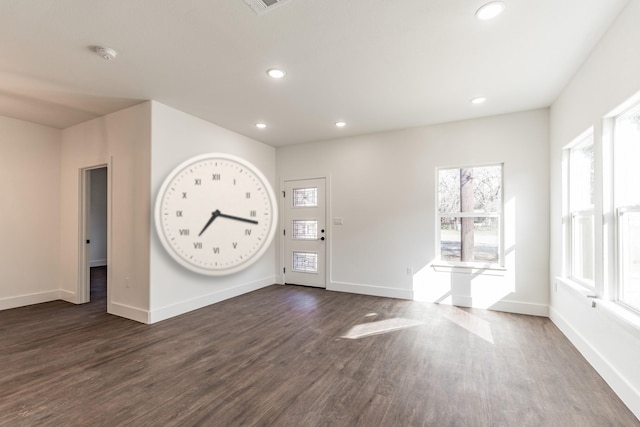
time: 7:17
